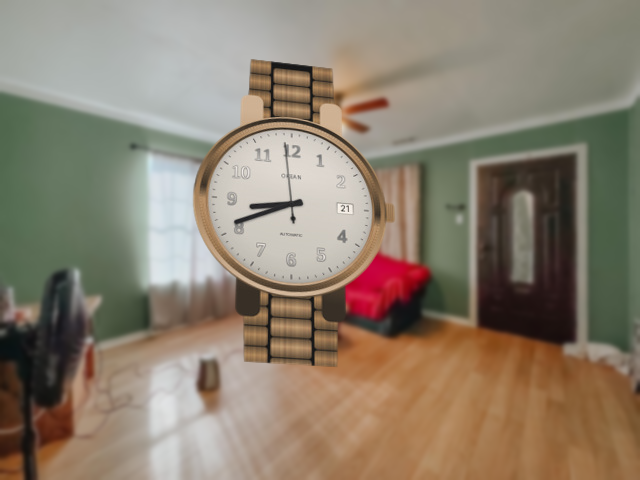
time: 8:40:59
